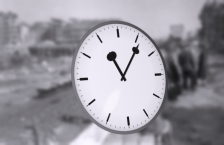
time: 11:06
